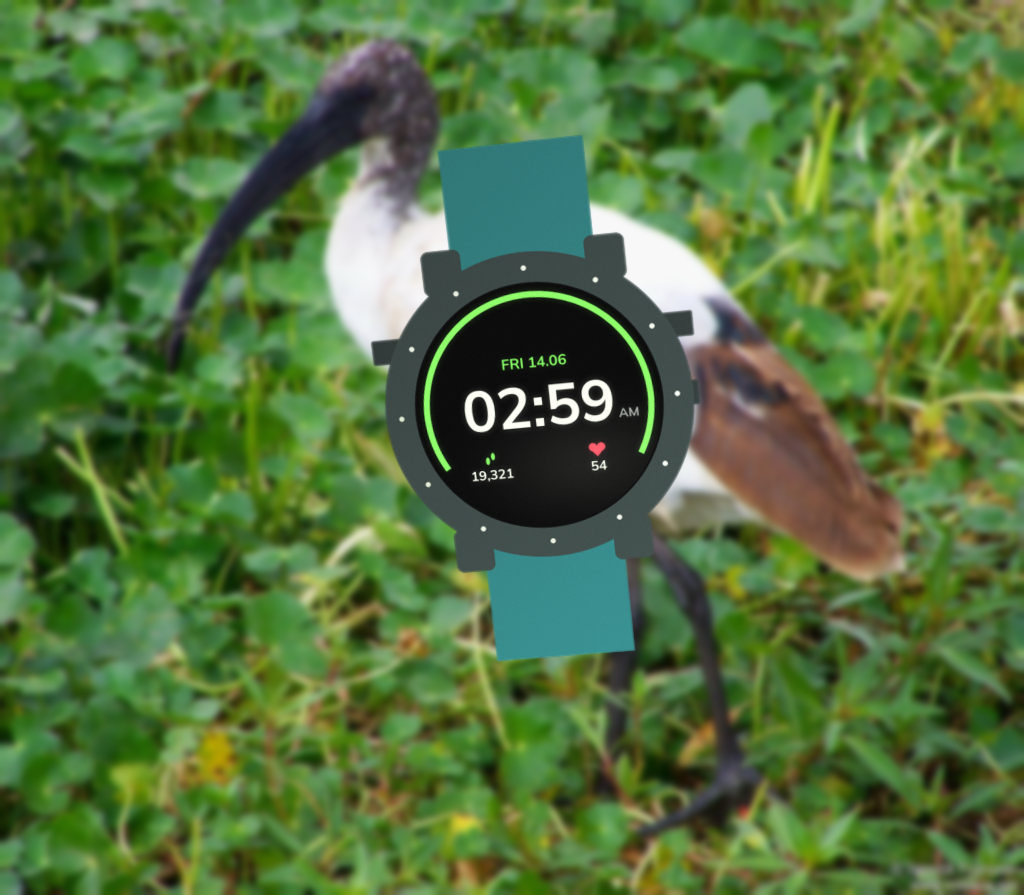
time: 2:59
